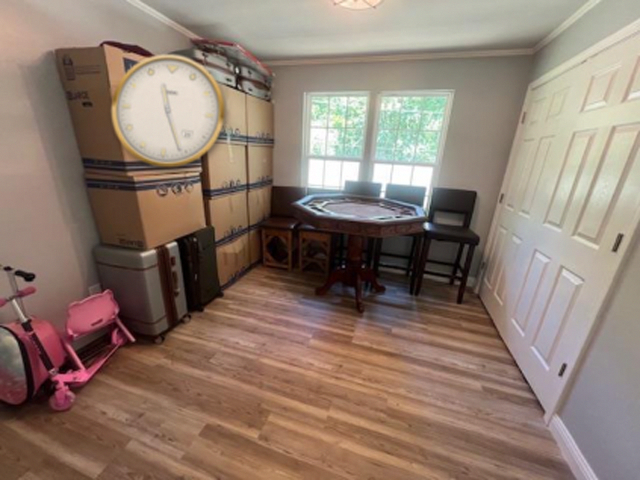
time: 11:26
